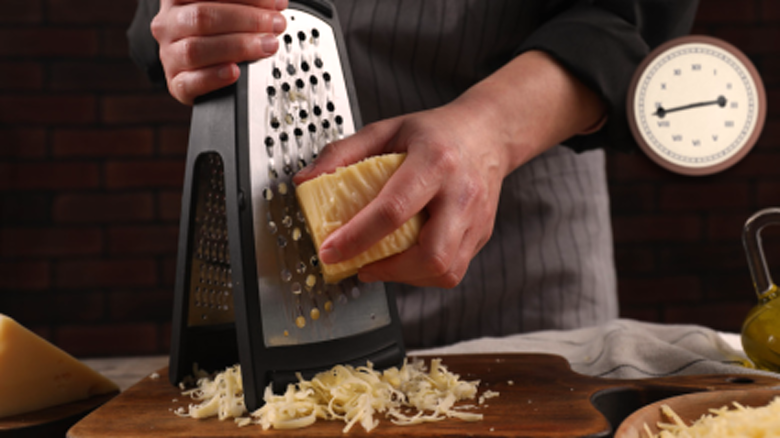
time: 2:43
